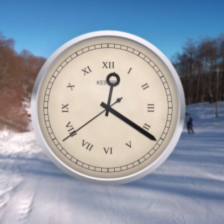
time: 12:20:39
